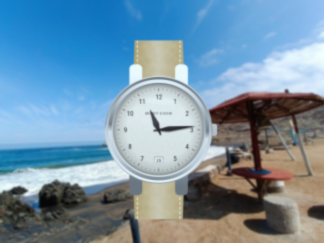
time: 11:14
